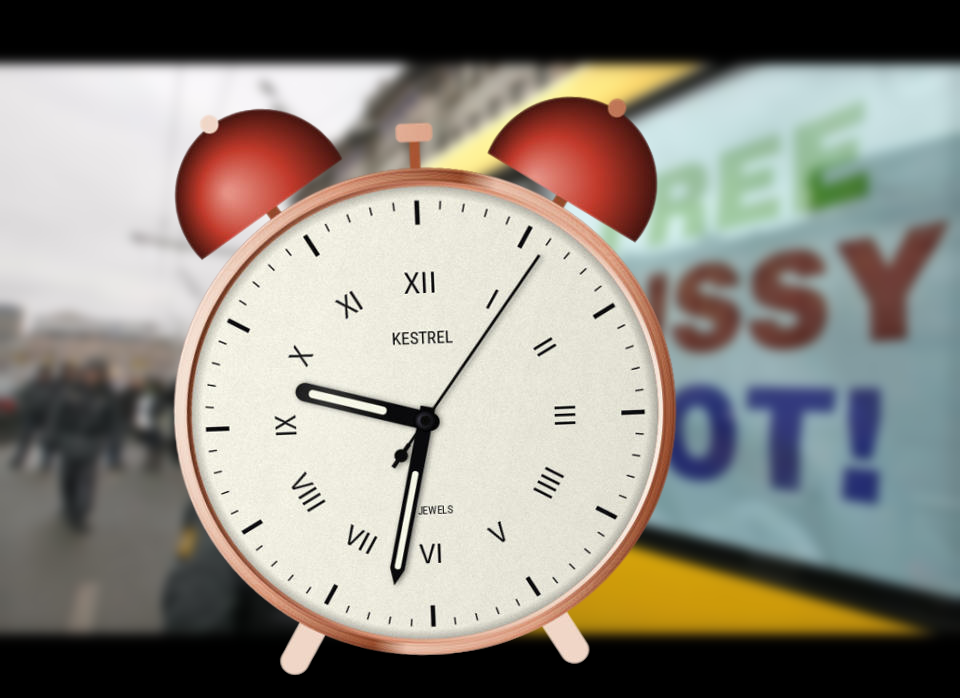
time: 9:32:06
